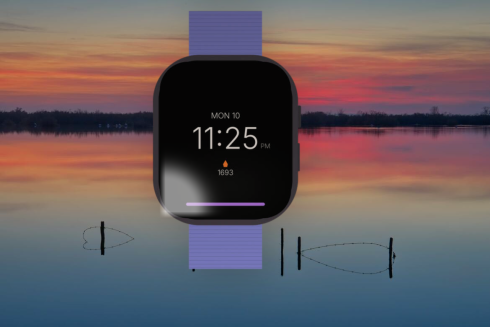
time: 11:25
